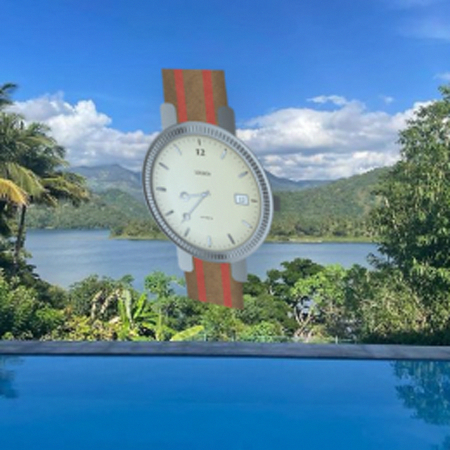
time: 8:37
